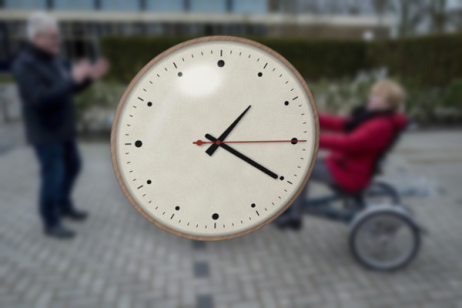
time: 1:20:15
